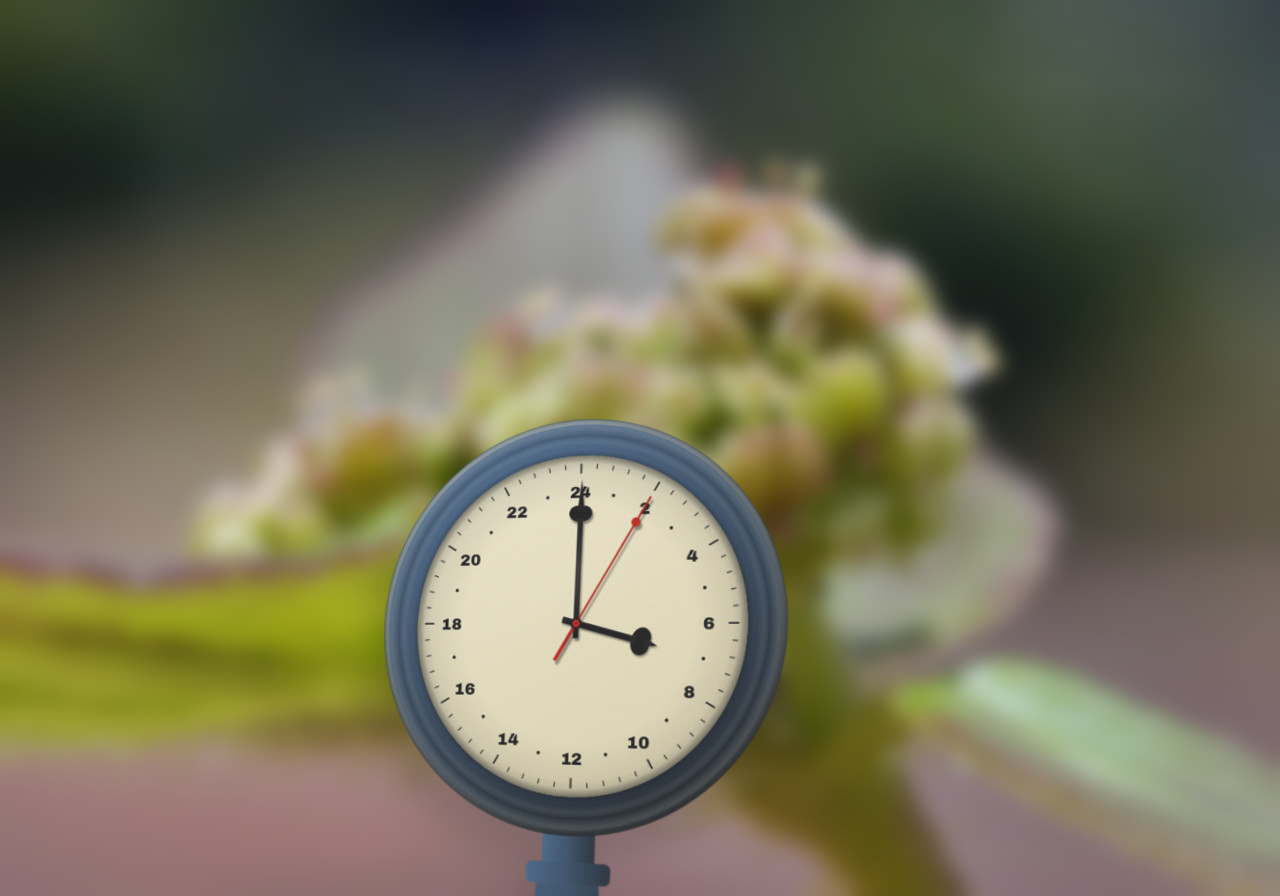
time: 7:00:05
